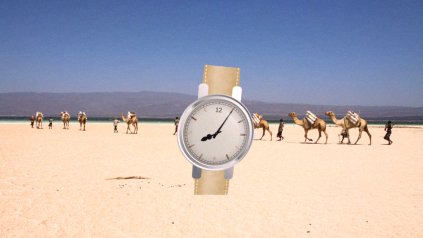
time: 8:05
